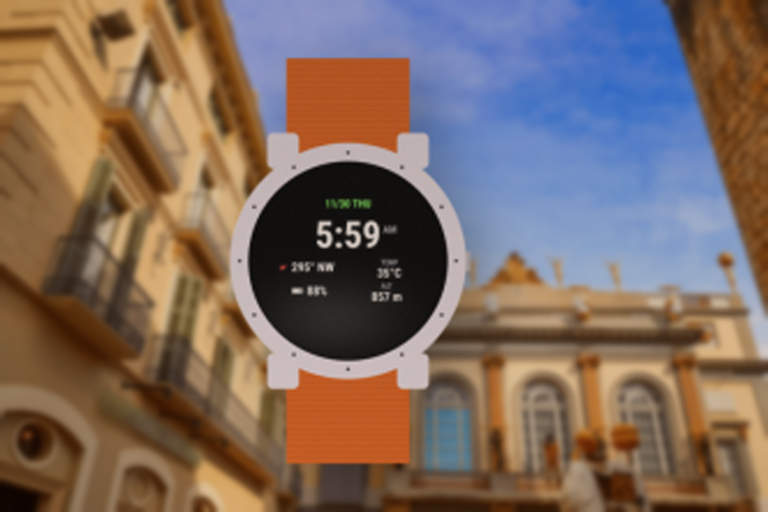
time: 5:59
